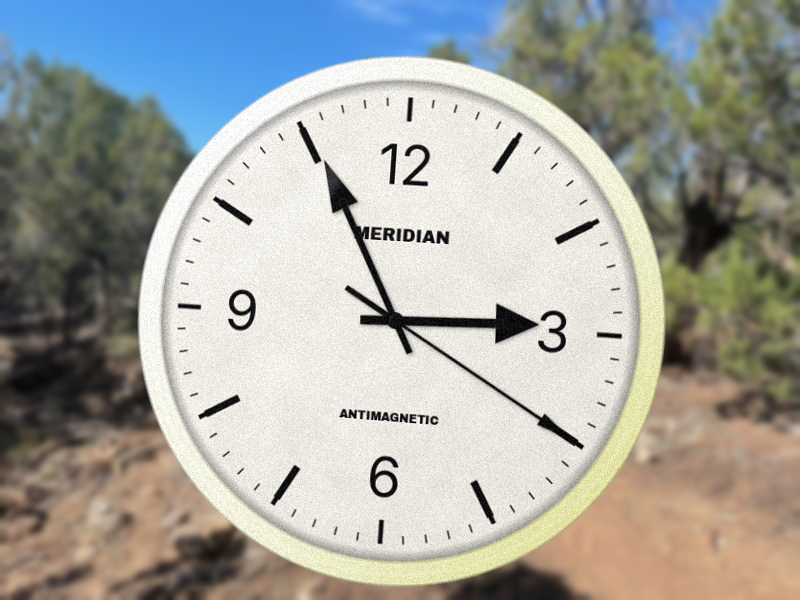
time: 2:55:20
